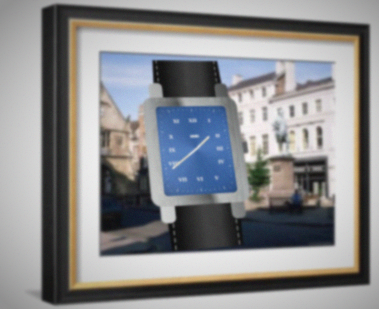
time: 1:39
